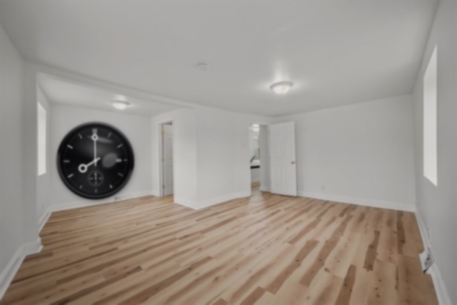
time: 8:00
